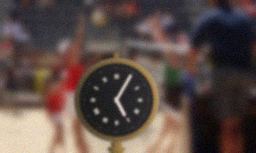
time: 5:05
